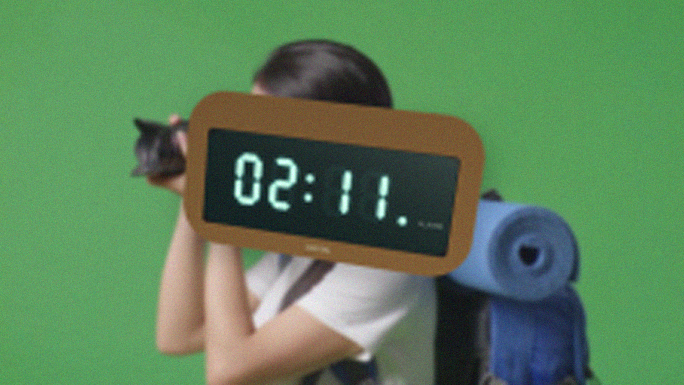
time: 2:11
